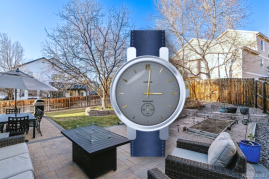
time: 3:01
